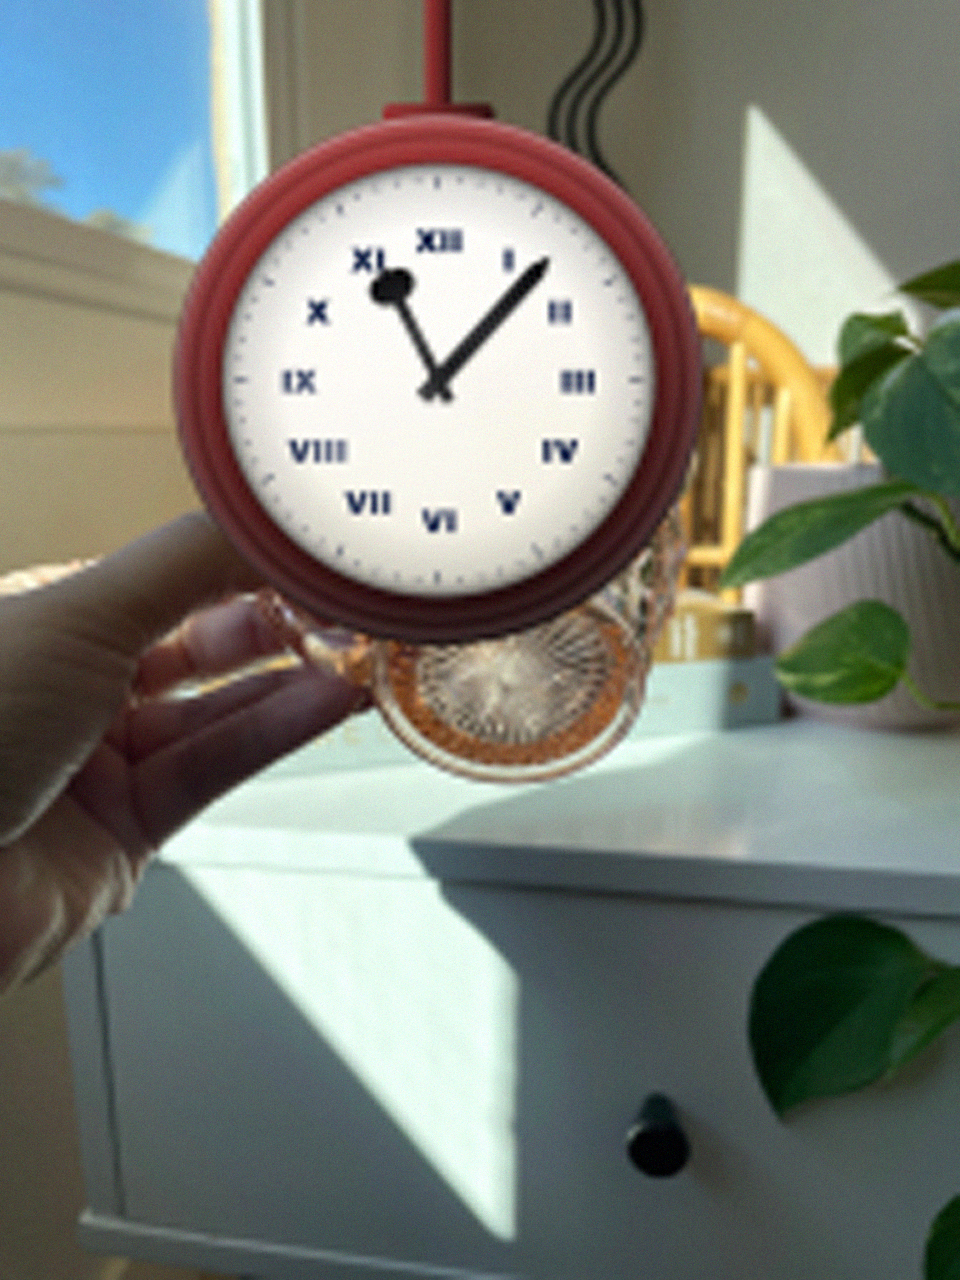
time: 11:07
